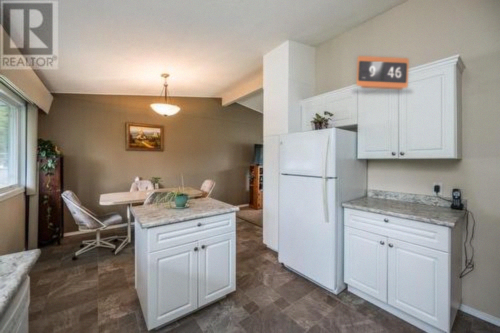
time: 9:46
